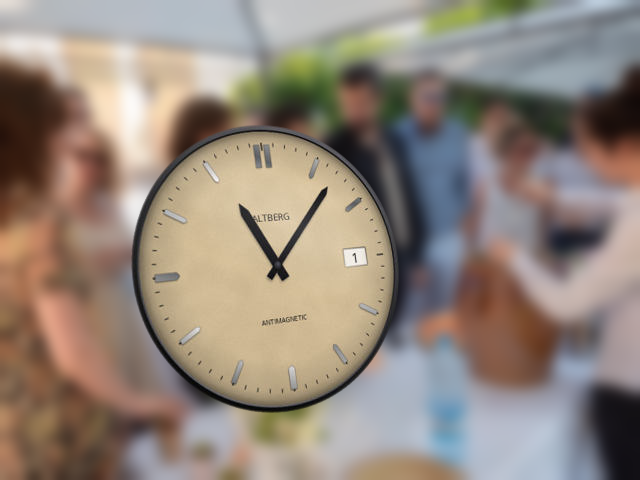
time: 11:07
